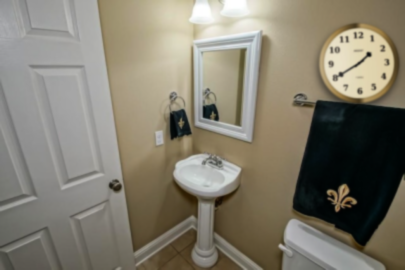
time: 1:40
